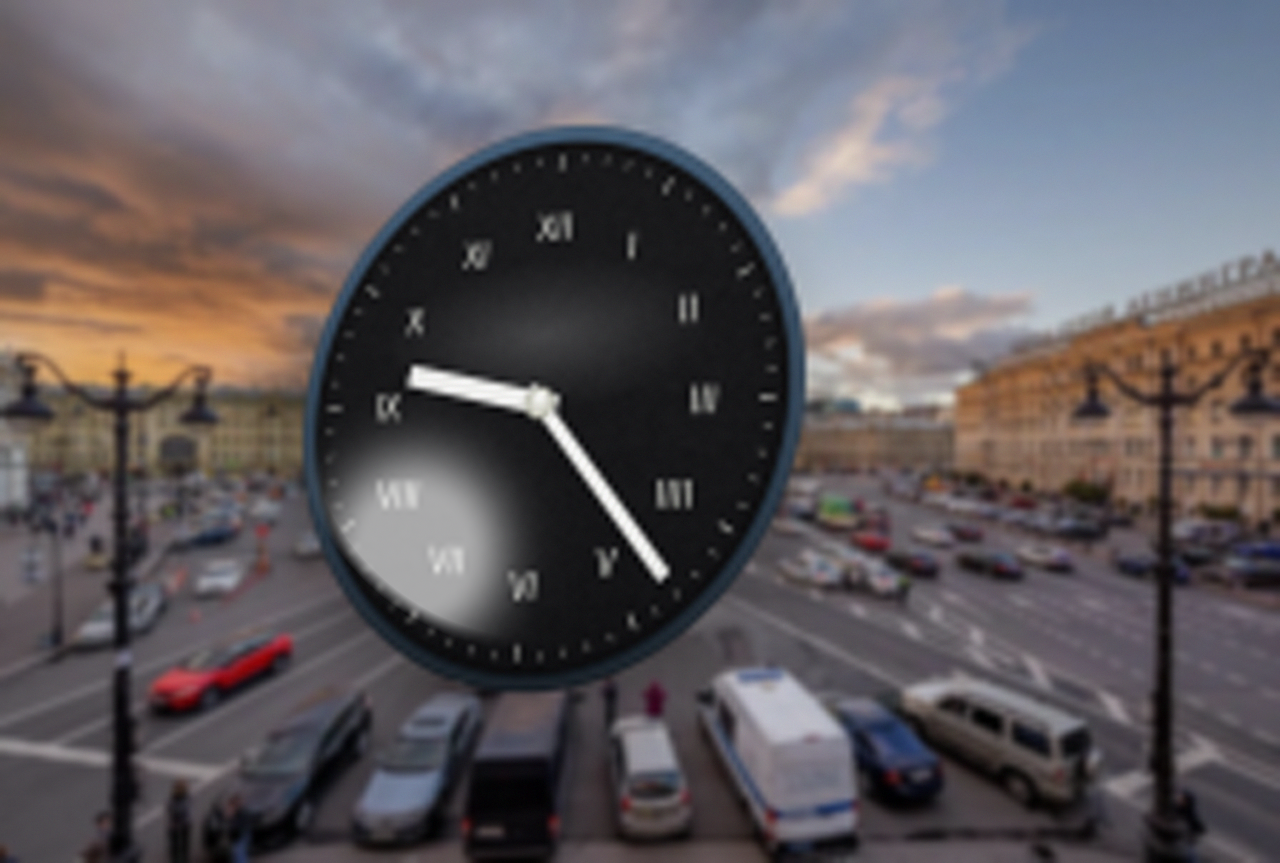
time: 9:23
